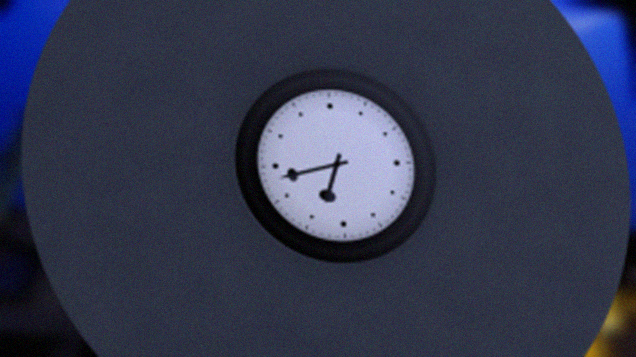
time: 6:43
